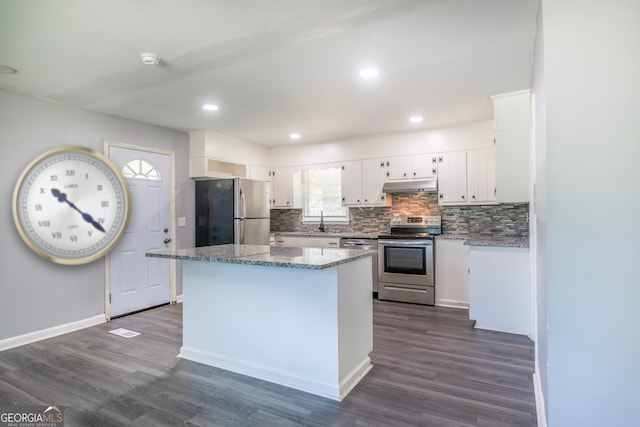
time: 10:22
